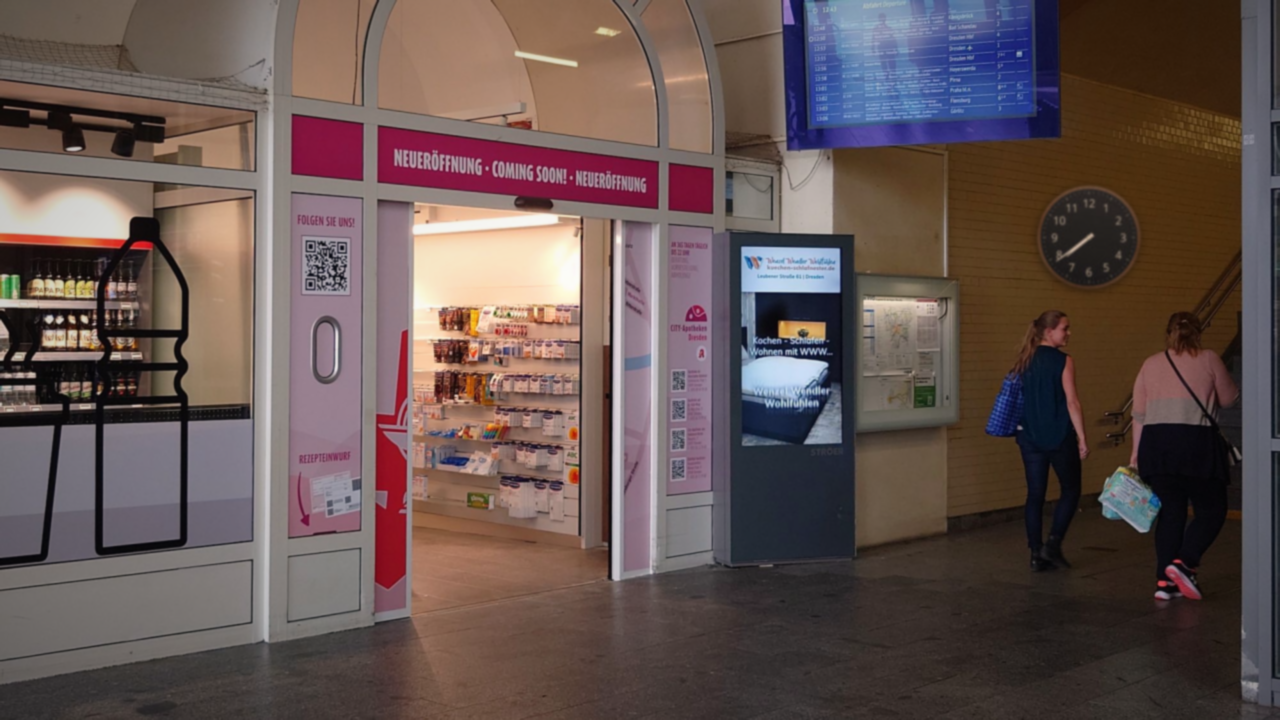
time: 7:39
